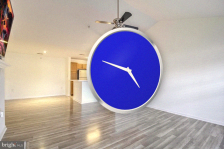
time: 4:48
